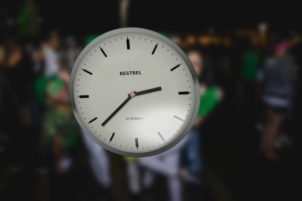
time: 2:38
